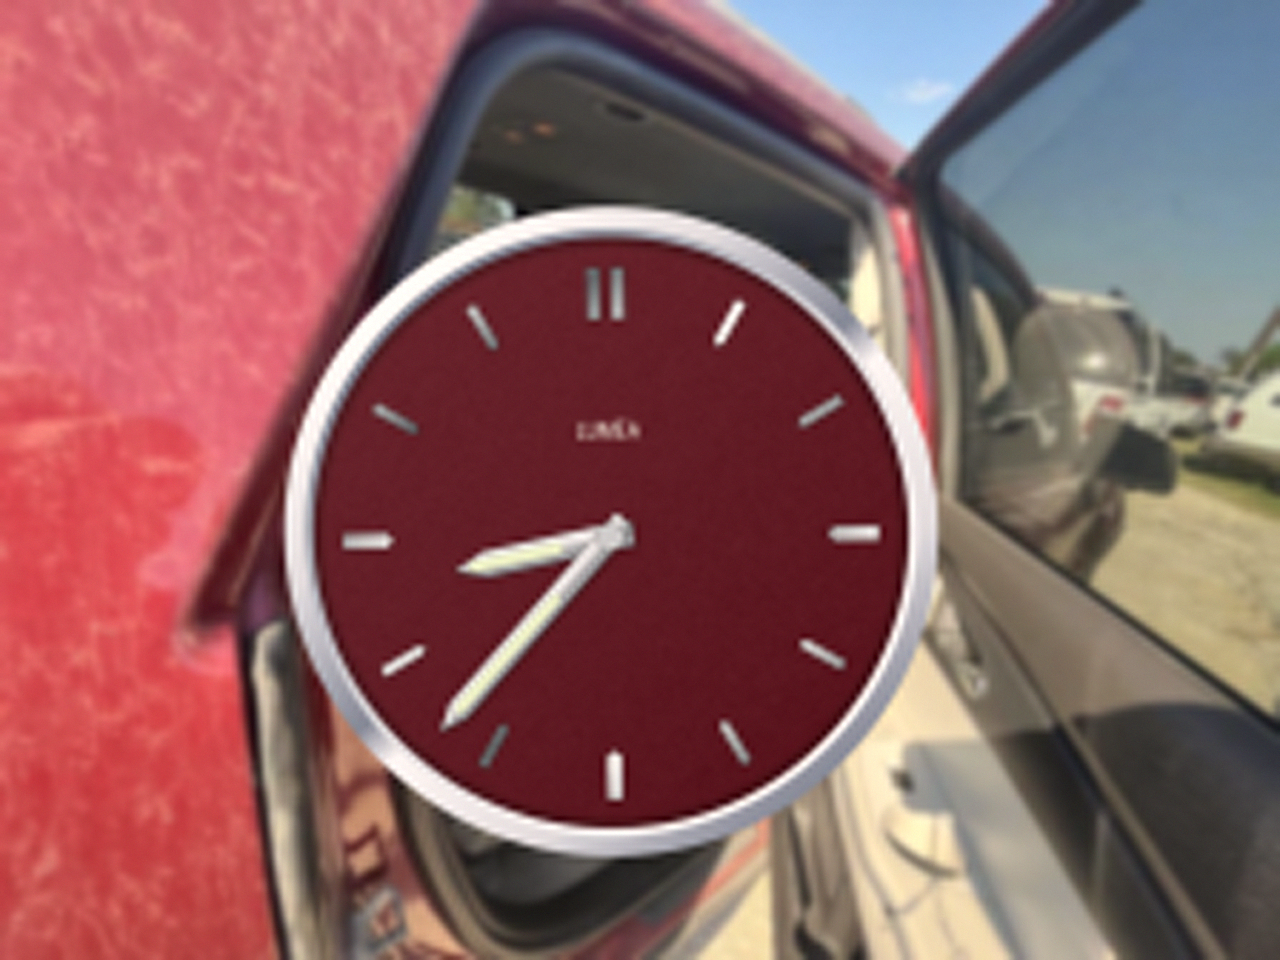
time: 8:37
